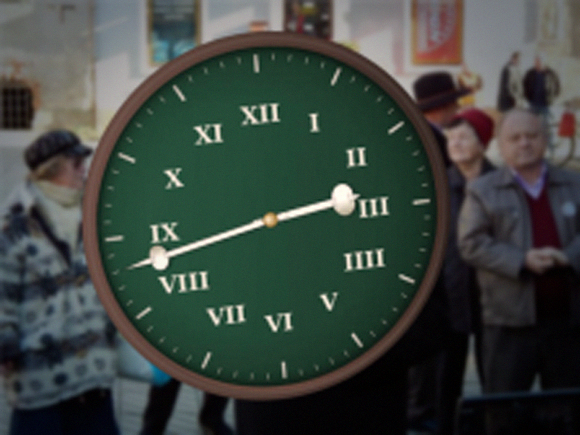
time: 2:43
